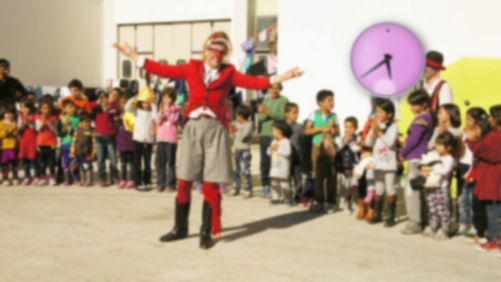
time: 5:39
